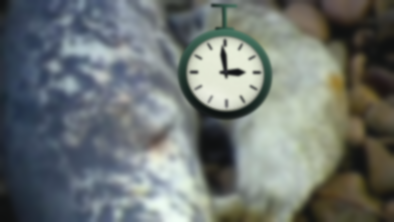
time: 2:59
